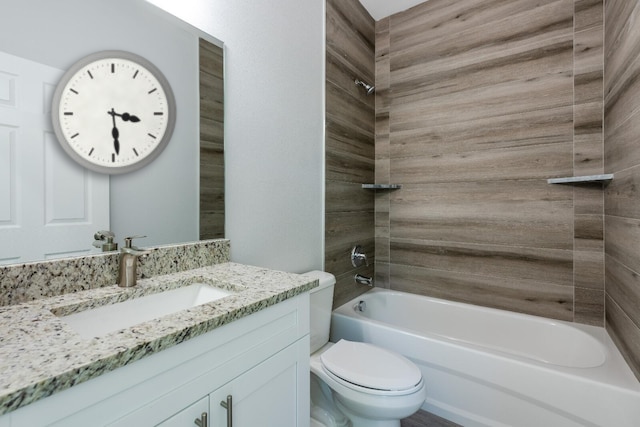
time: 3:29
